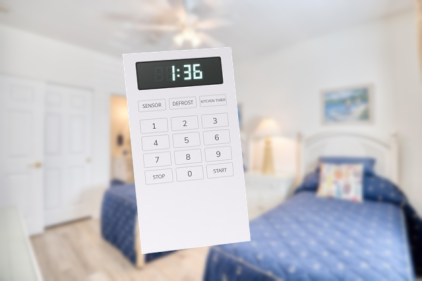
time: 1:36
